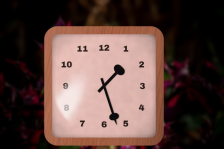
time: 1:27
